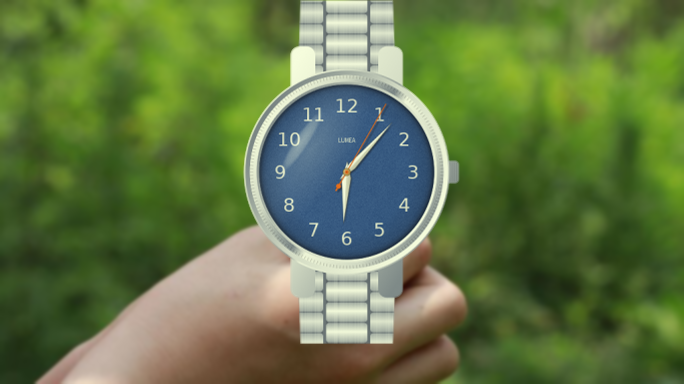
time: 6:07:05
